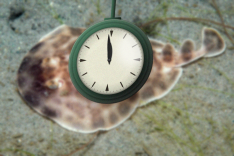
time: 11:59
